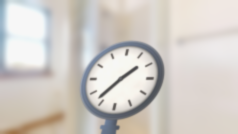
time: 1:37
